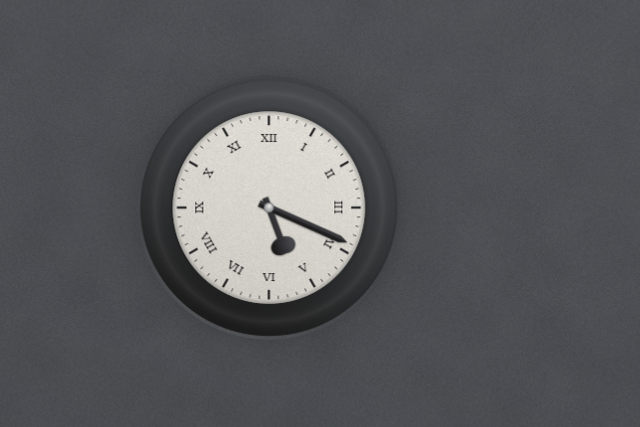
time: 5:19
